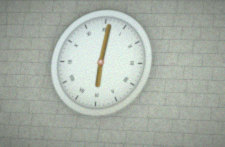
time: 6:01
